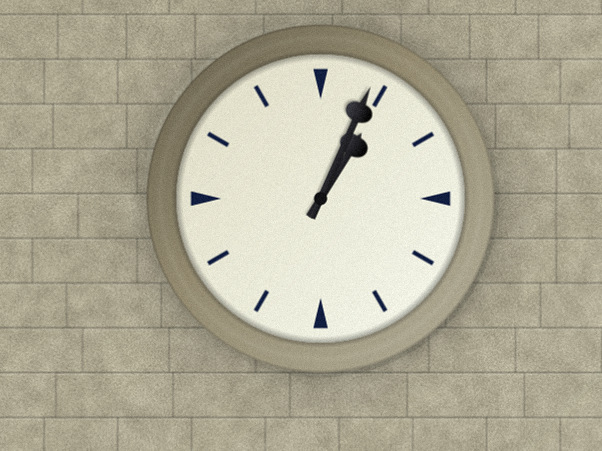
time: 1:04
